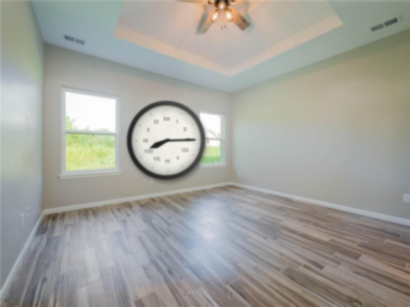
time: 8:15
